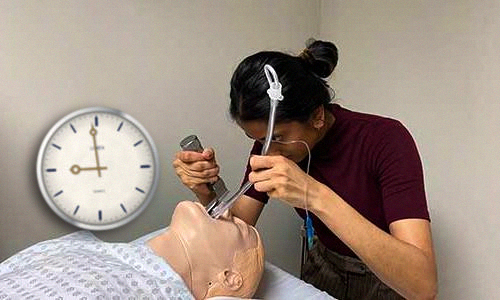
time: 8:59
